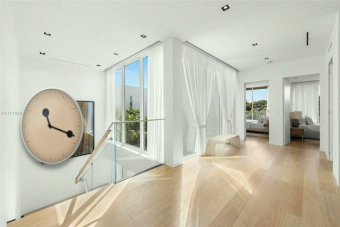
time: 11:18
